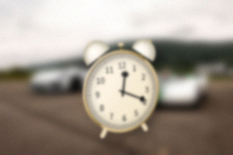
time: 12:19
